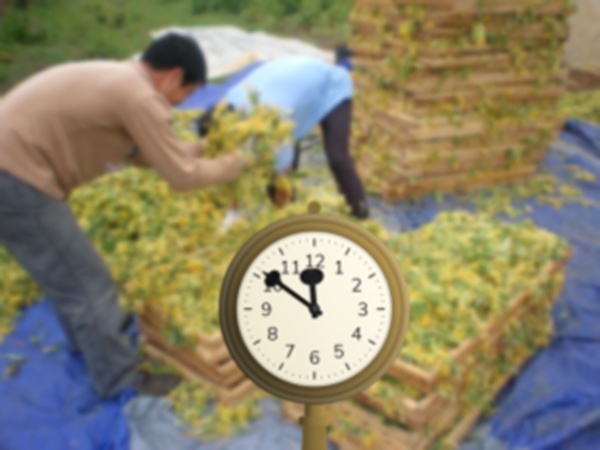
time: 11:51
